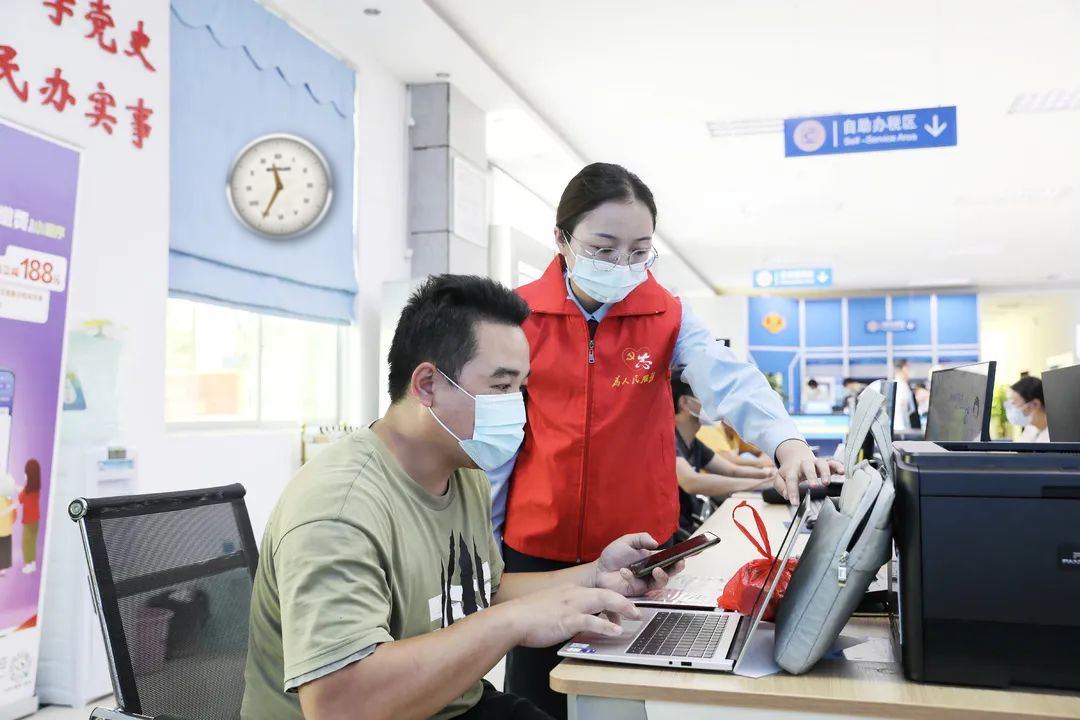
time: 11:35
